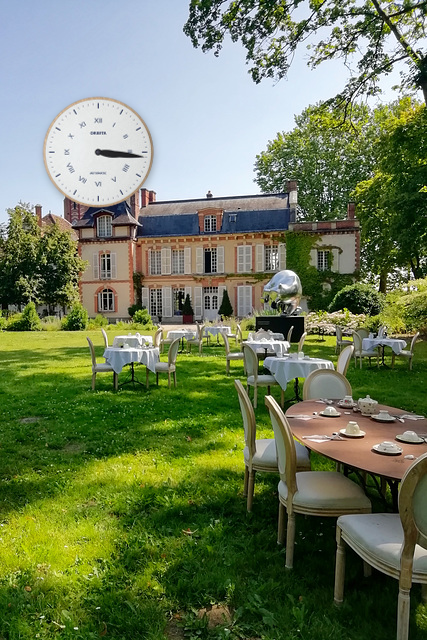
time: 3:16
